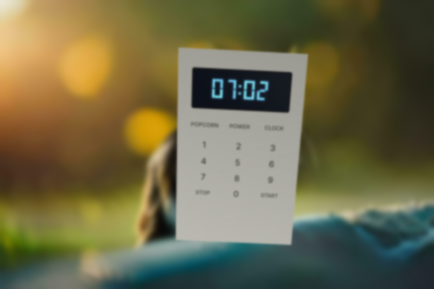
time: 7:02
